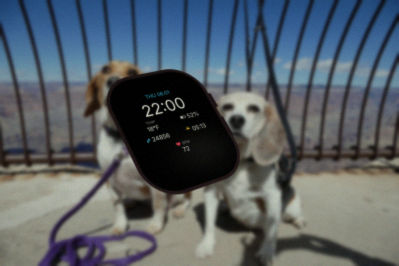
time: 22:00
